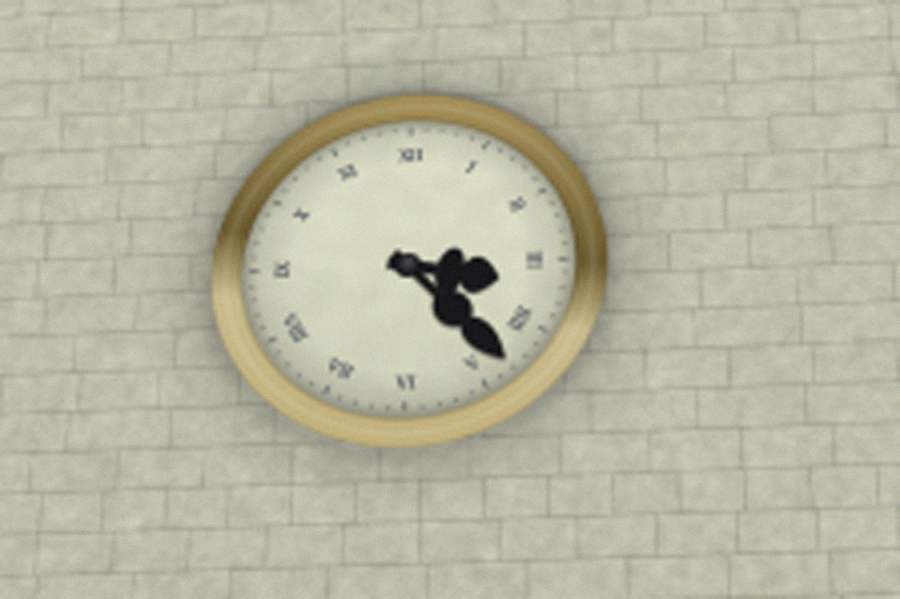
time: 3:23
